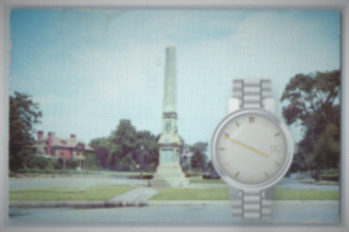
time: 3:49
